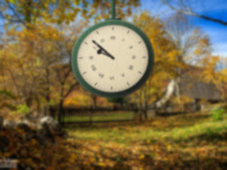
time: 9:52
